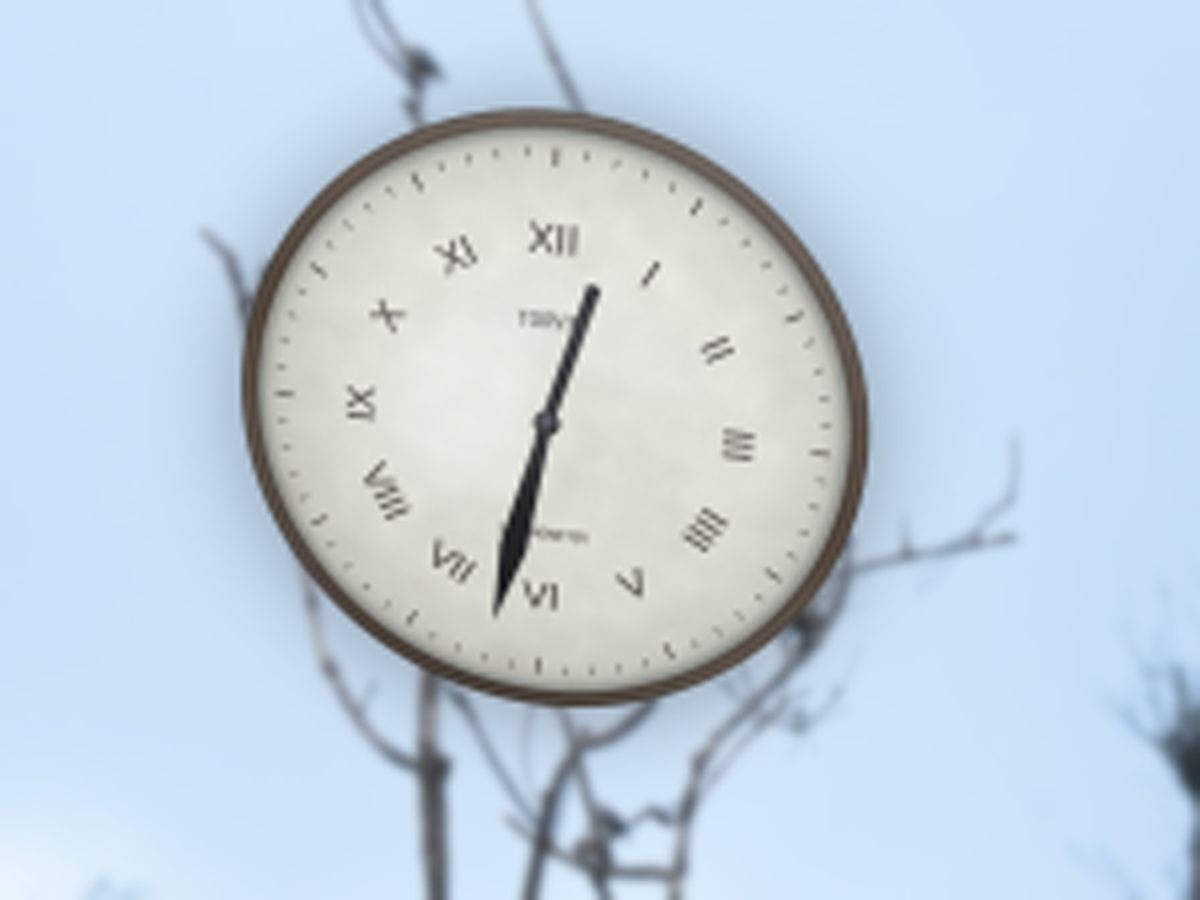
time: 12:32
